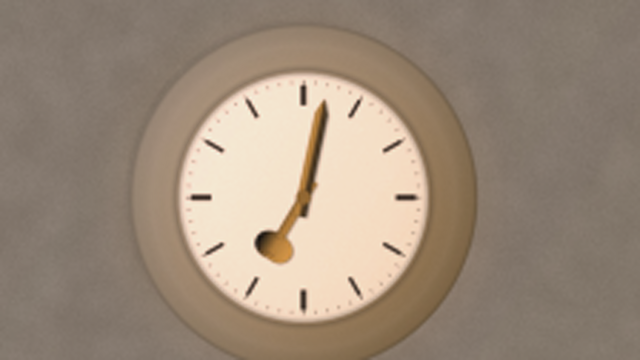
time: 7:02
